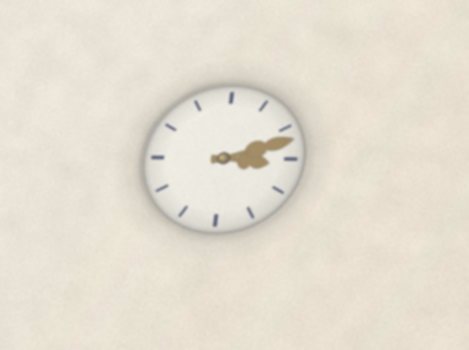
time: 3:12
